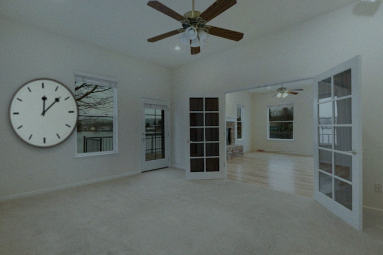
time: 12:08
